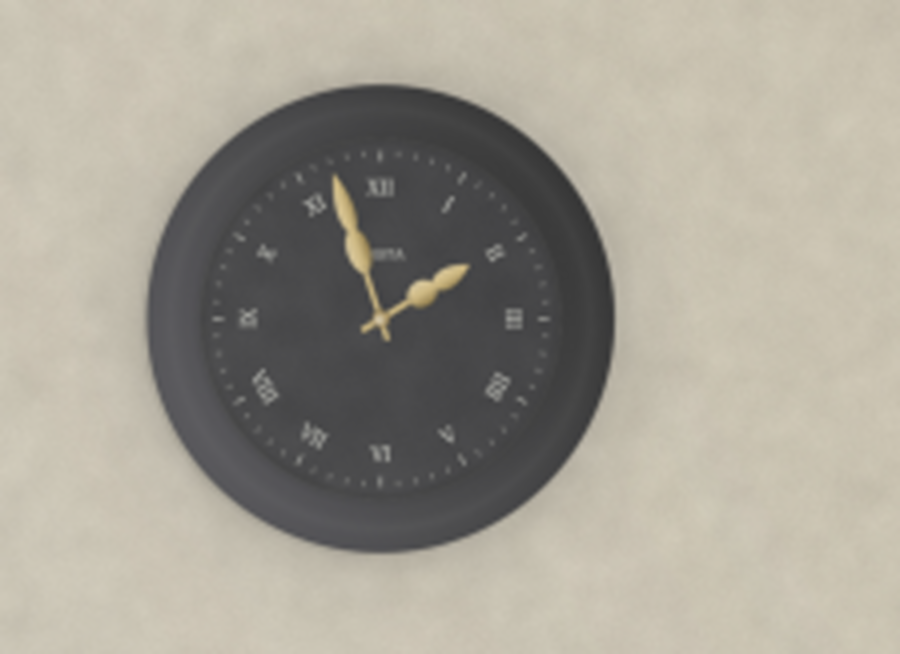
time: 1:57
